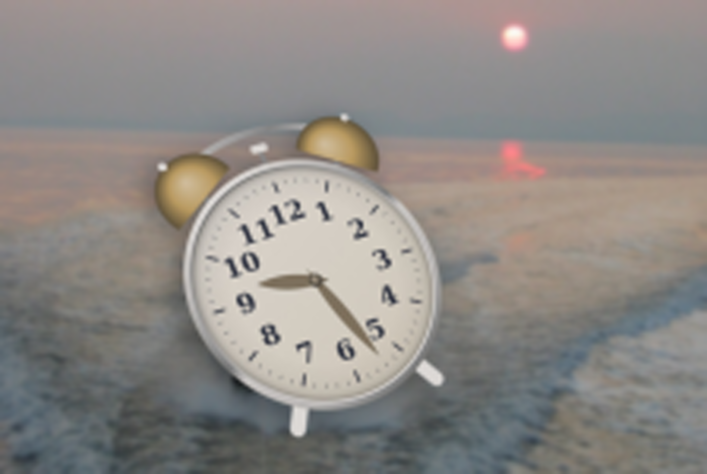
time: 9:27
